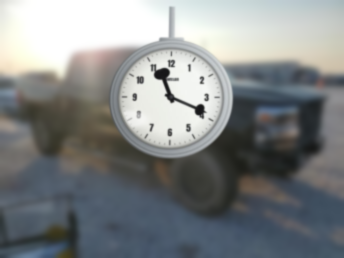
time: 11:19
